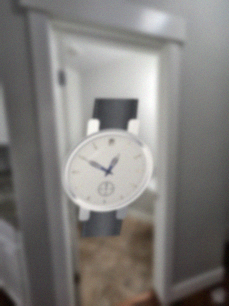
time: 12:50
